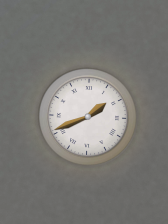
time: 1:41
